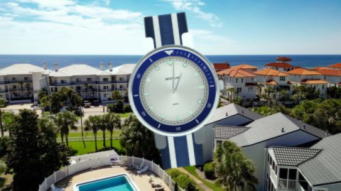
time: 1:01
